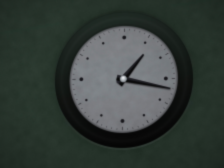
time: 1:17
